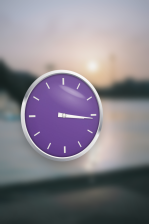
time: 3:16
